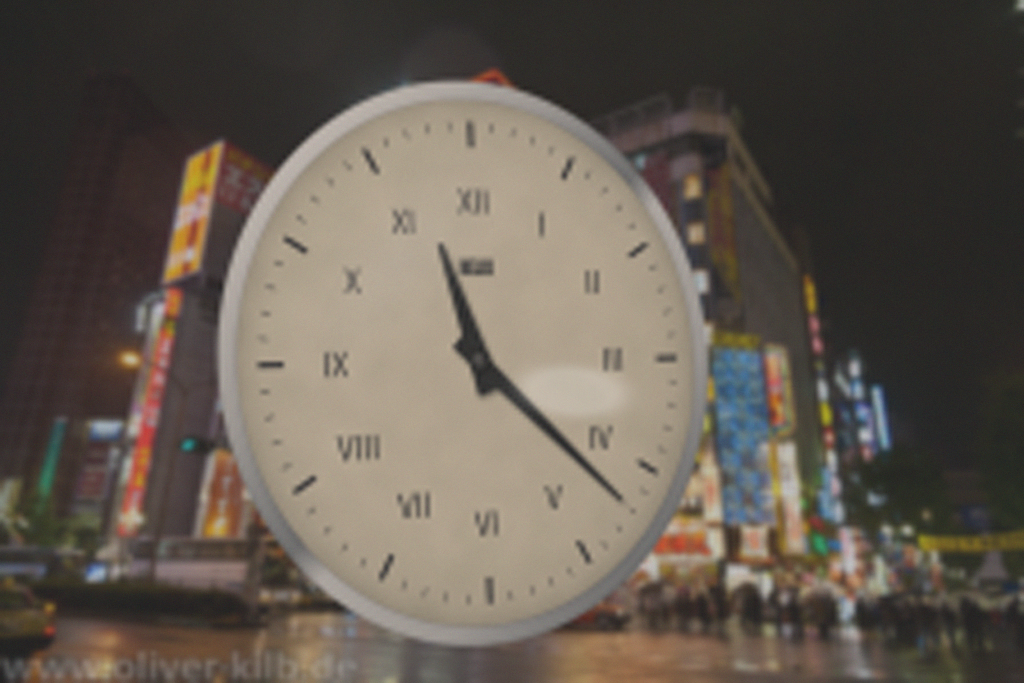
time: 11:22
